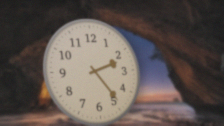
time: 2:24
